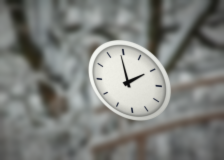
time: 1:59
